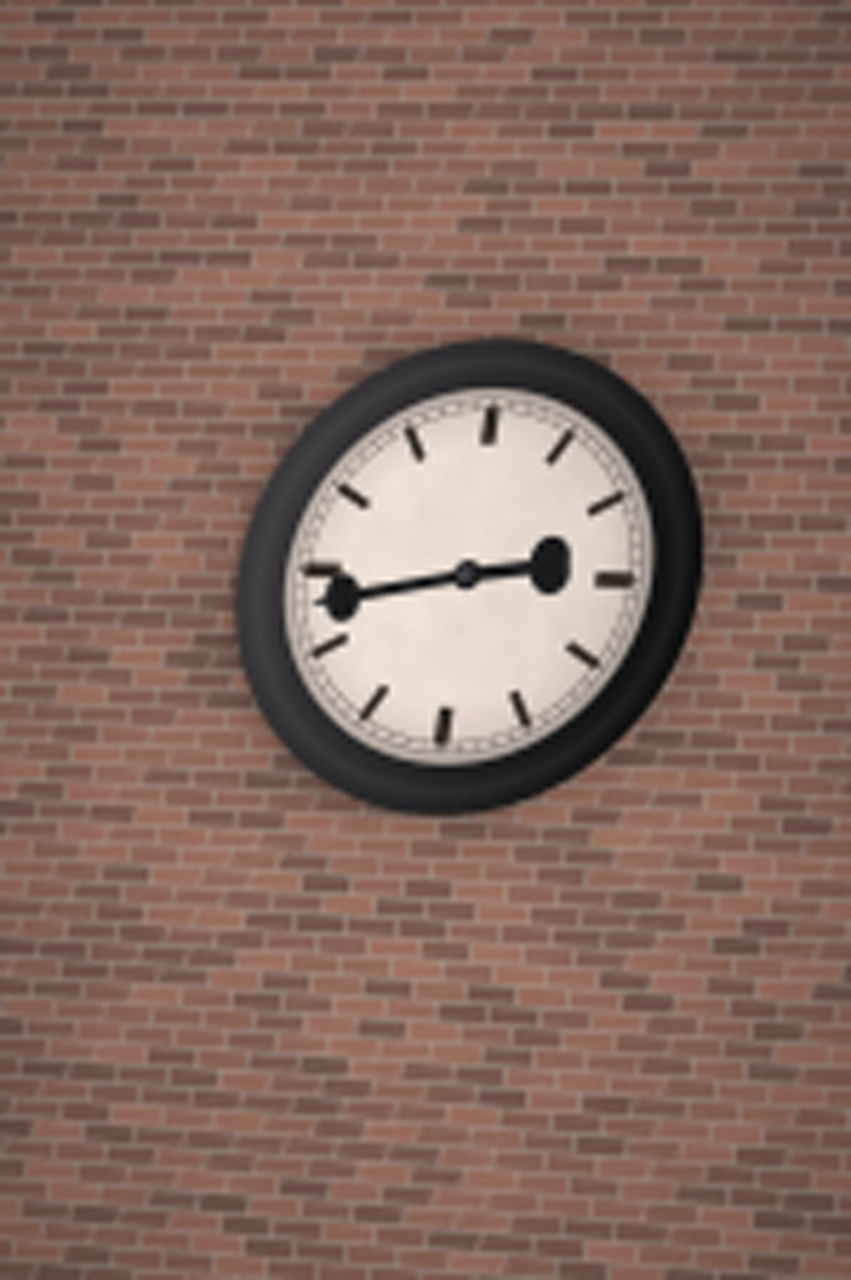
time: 2:43
